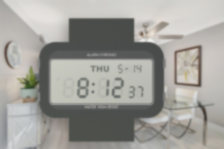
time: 8:12:37
